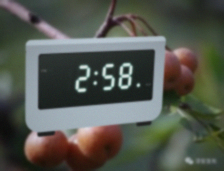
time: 2:58
